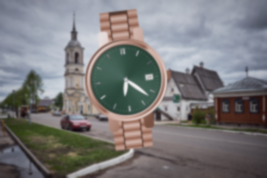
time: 6:22
